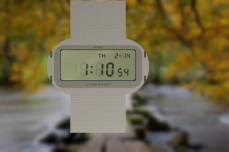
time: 1:10:54
